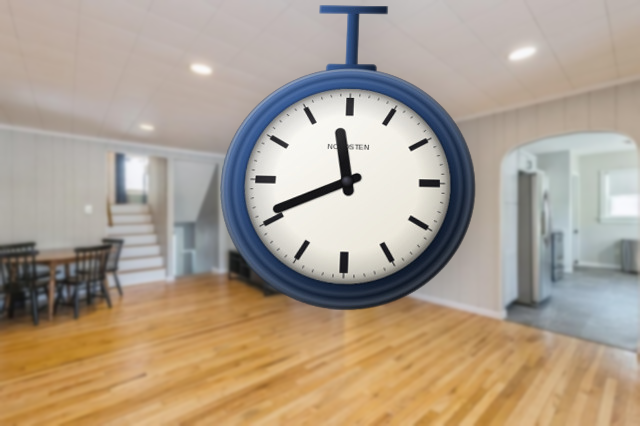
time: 11:41
